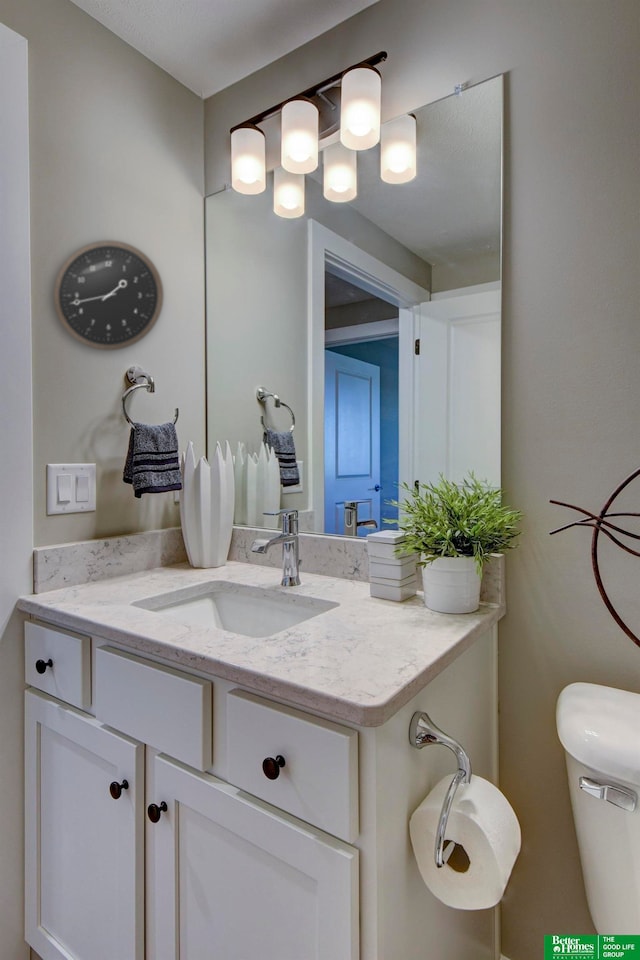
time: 1:43
